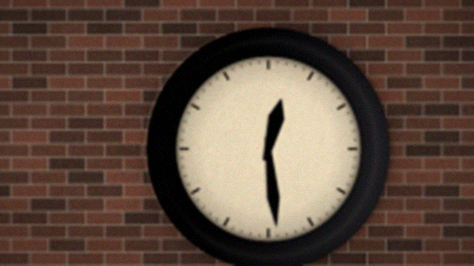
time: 12:29
